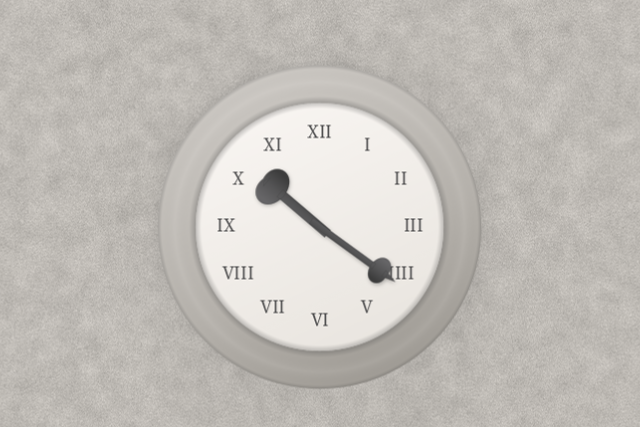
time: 10:21
